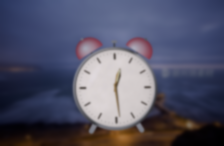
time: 12:29
